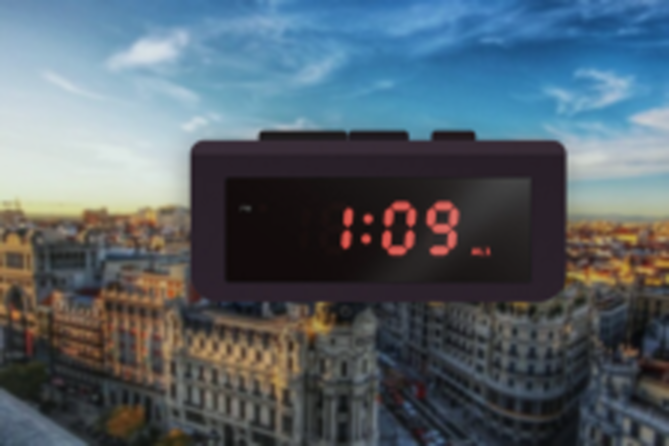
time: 1:09
